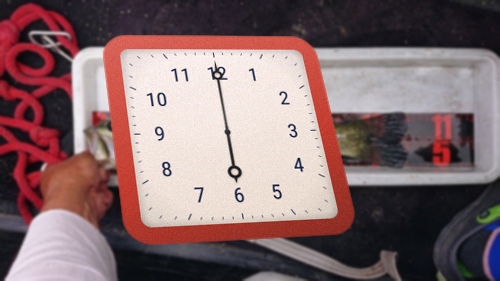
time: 6:00
